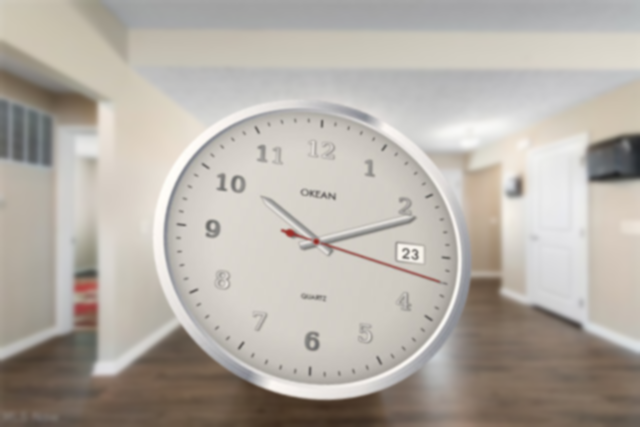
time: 10:11:17
